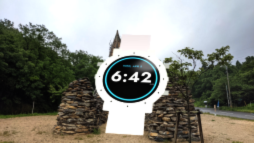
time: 6:42
